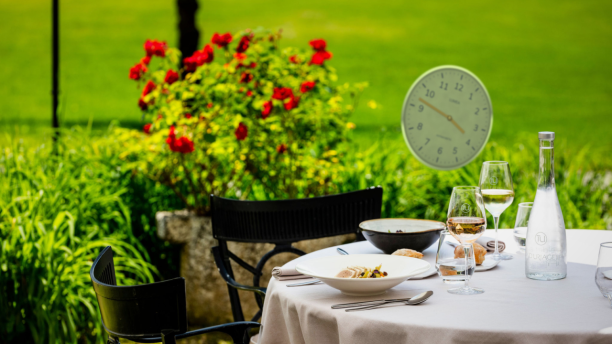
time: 3:47
